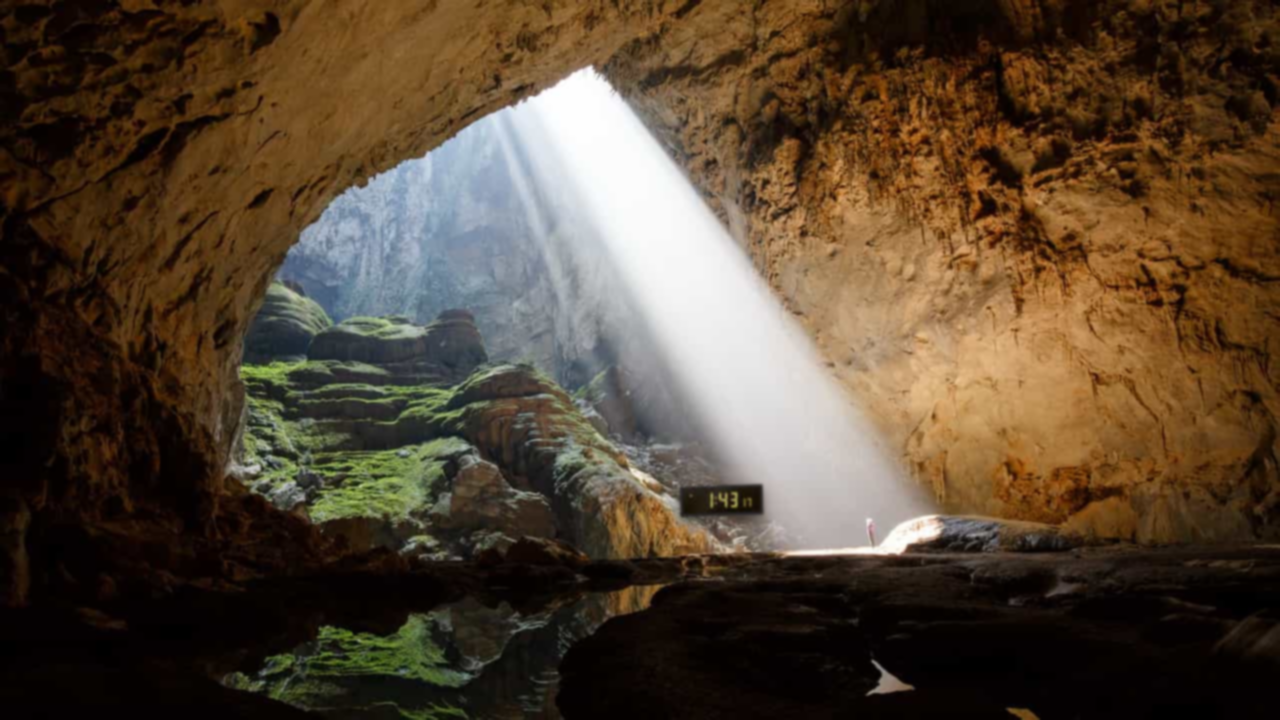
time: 1:43
